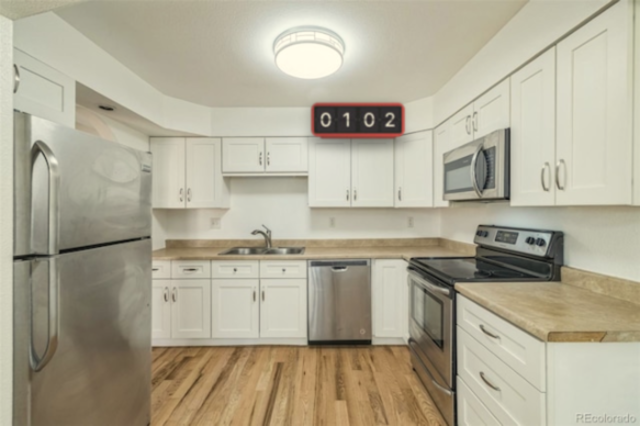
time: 1:02
